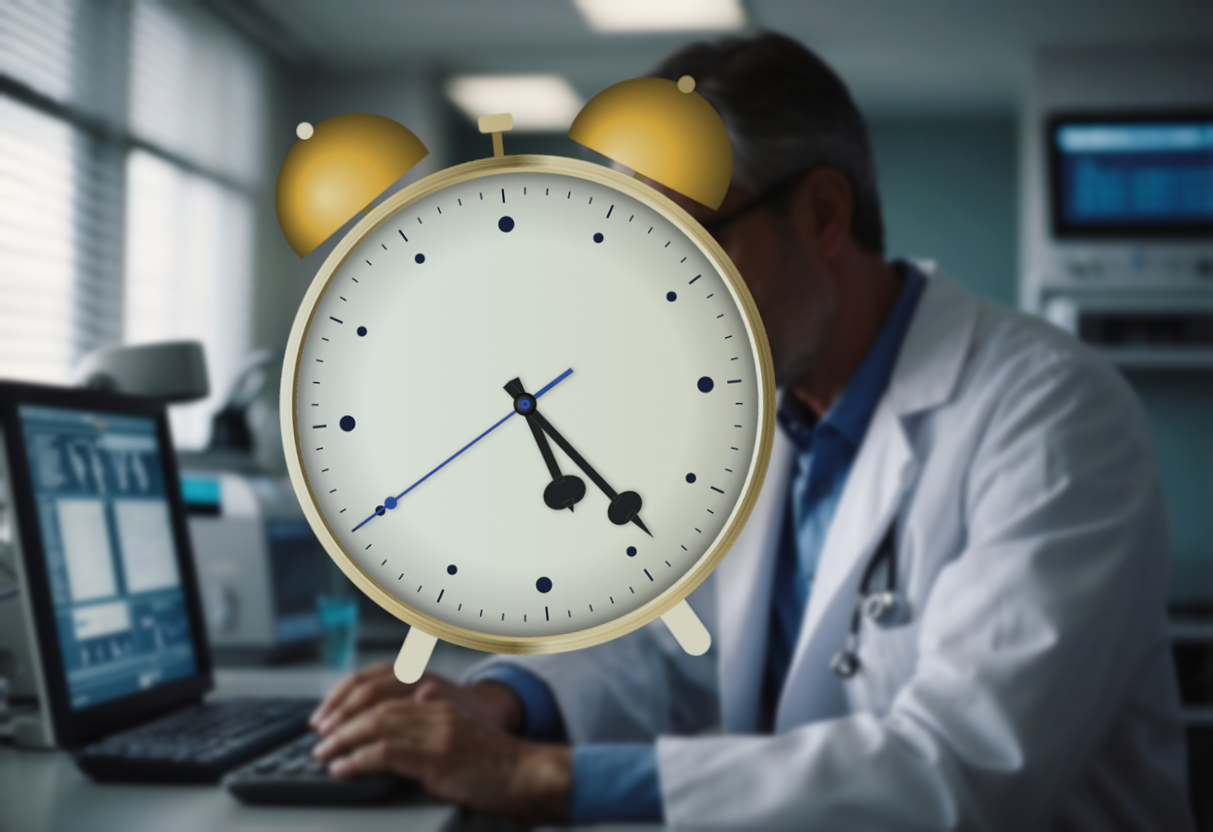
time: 5:23:40
